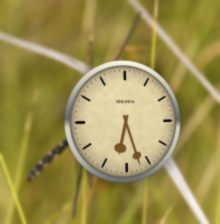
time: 6:27
